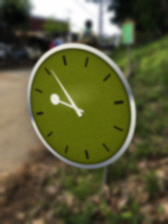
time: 9:56
